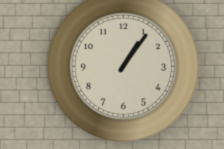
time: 1:06
